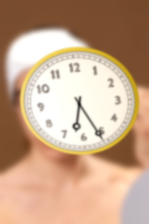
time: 6:26
